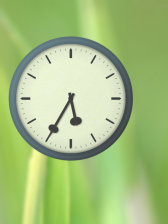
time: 5:35
